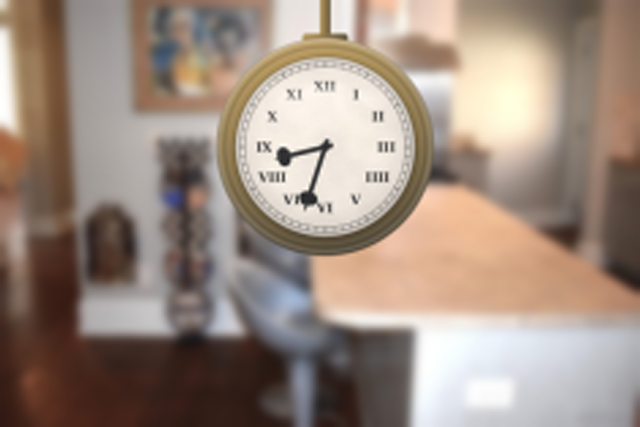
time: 8:33
